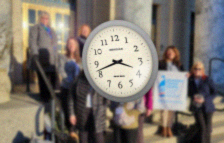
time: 3:42
